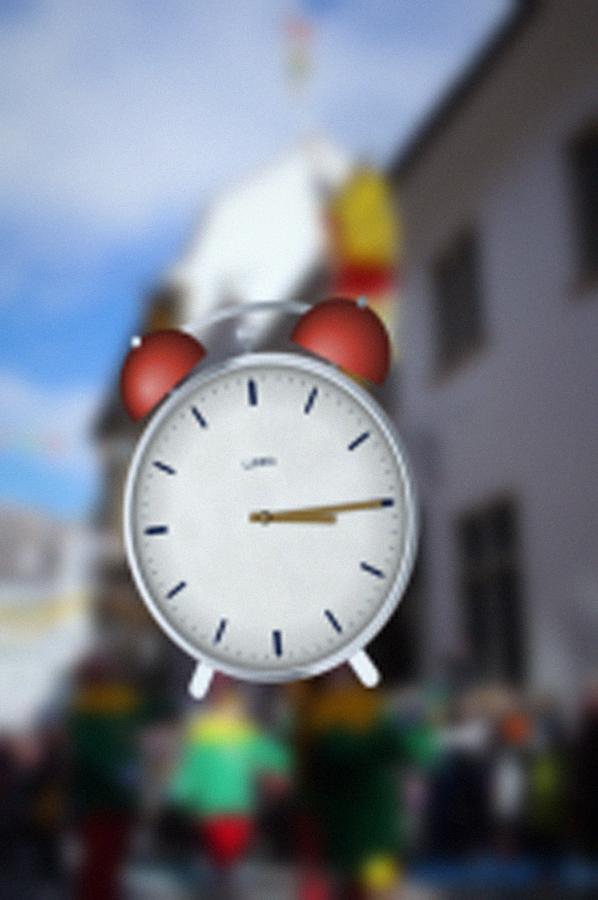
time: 3:15
